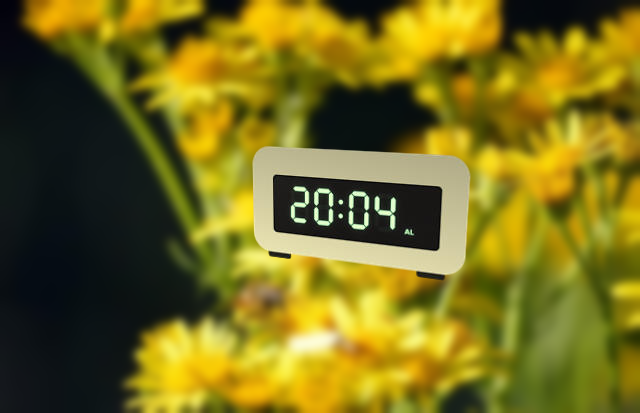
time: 20:04
